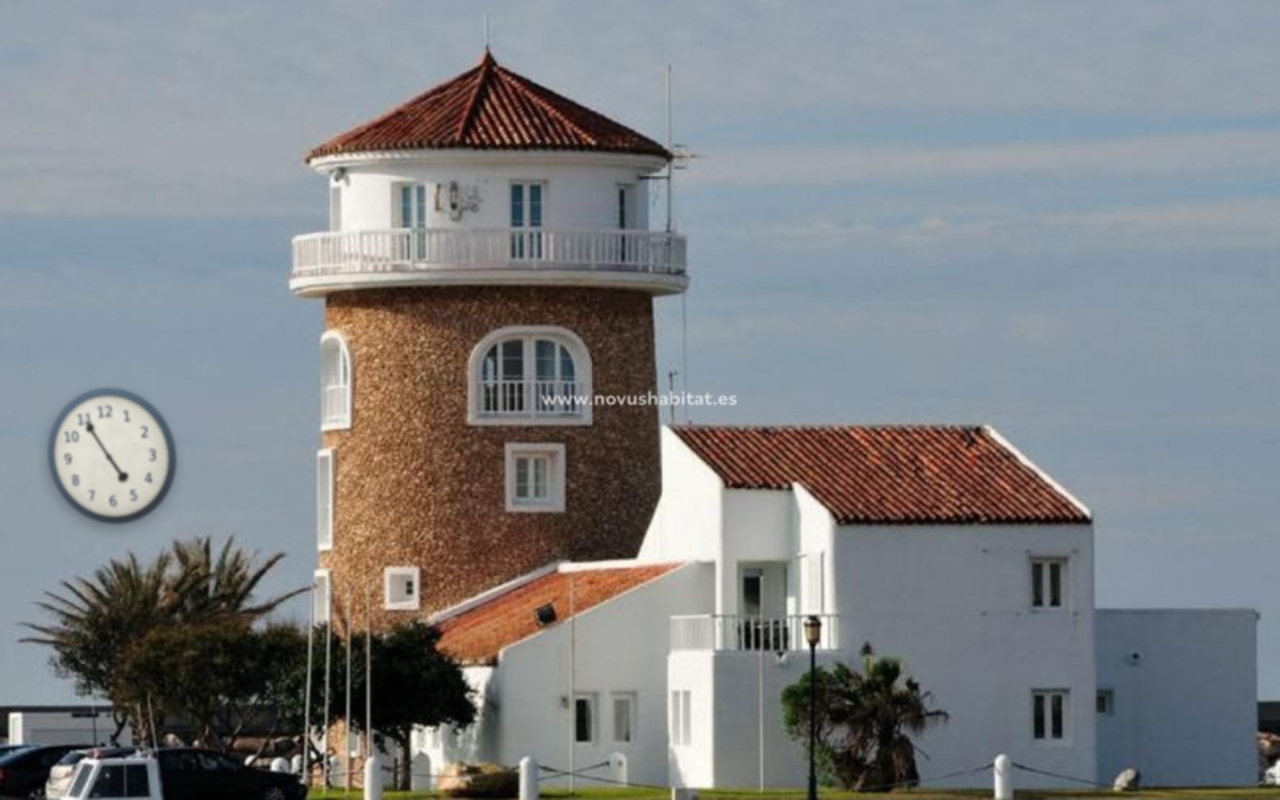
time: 4:55
